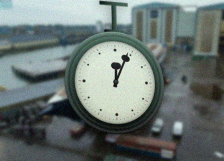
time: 12:04
